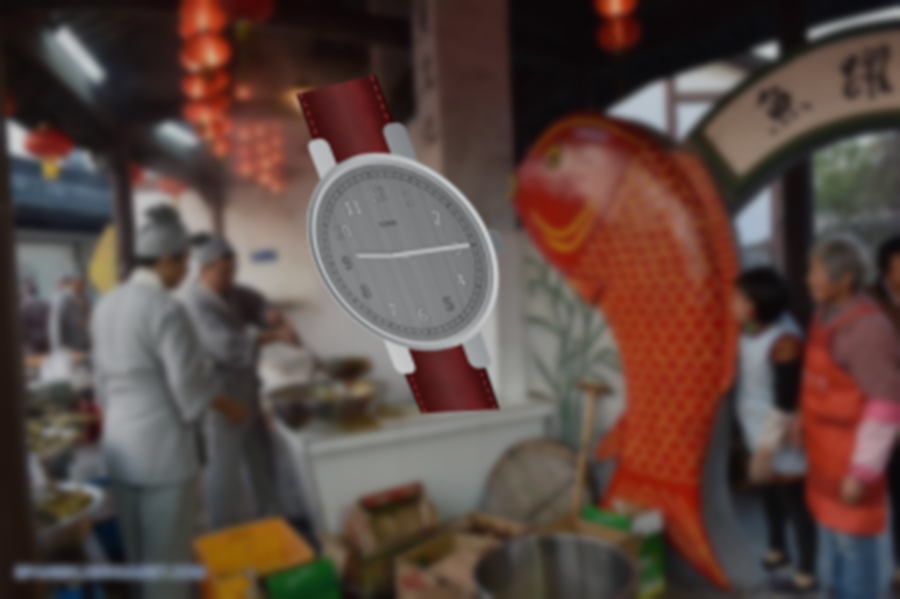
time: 9:15
